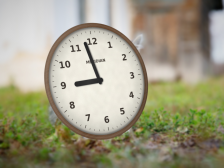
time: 8:58
